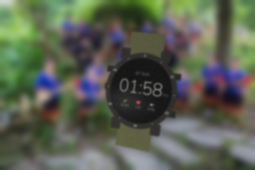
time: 1:58
